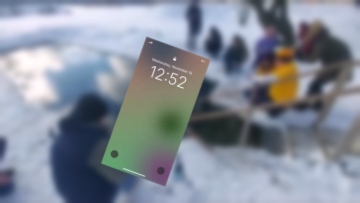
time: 12:52
